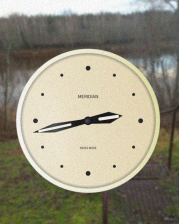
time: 2:43
